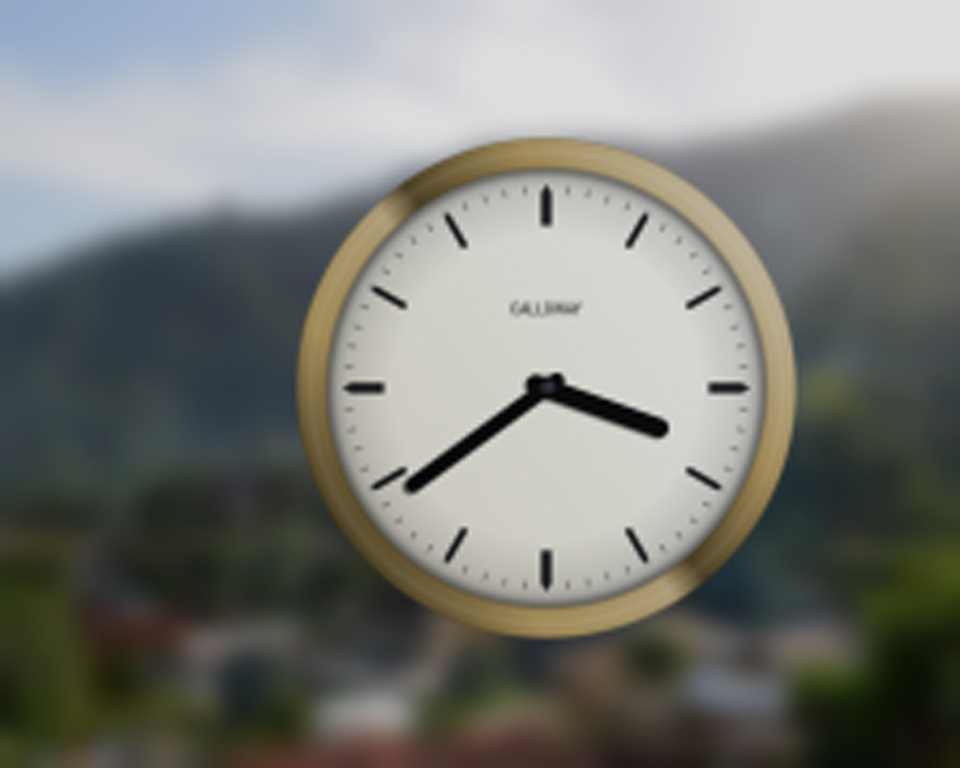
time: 3:39
